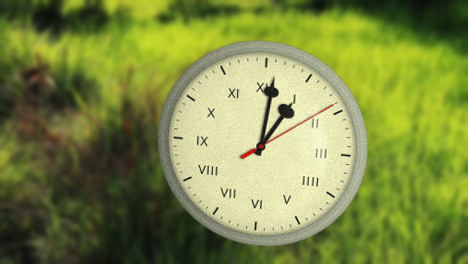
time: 1:01:09
